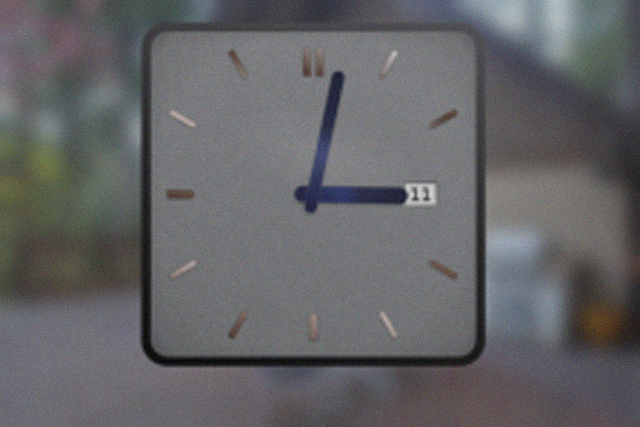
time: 3:02
